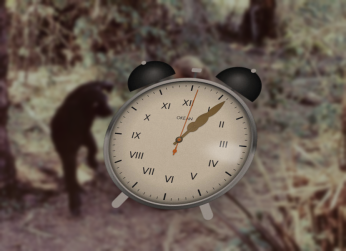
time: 1:06:01
